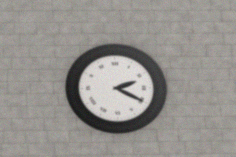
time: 2:20
